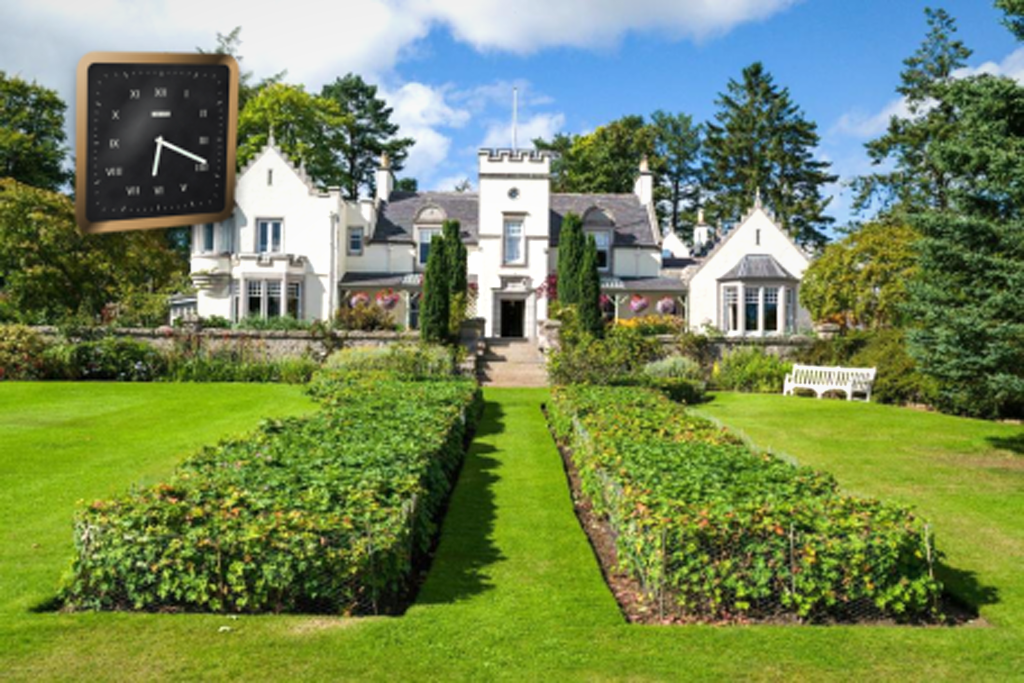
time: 6:19
